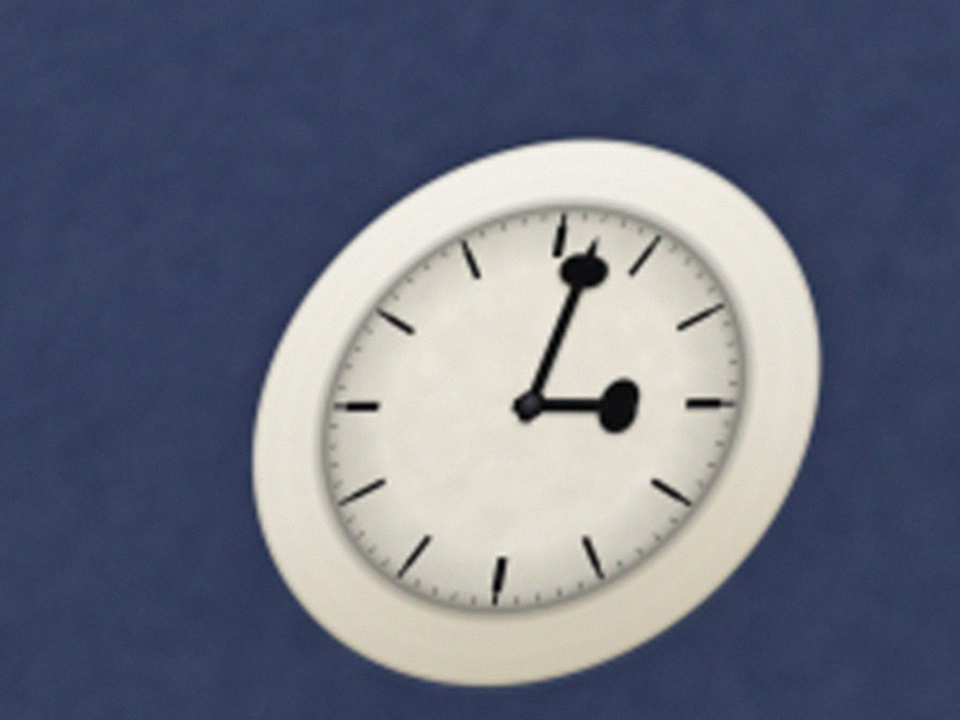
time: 3:02
